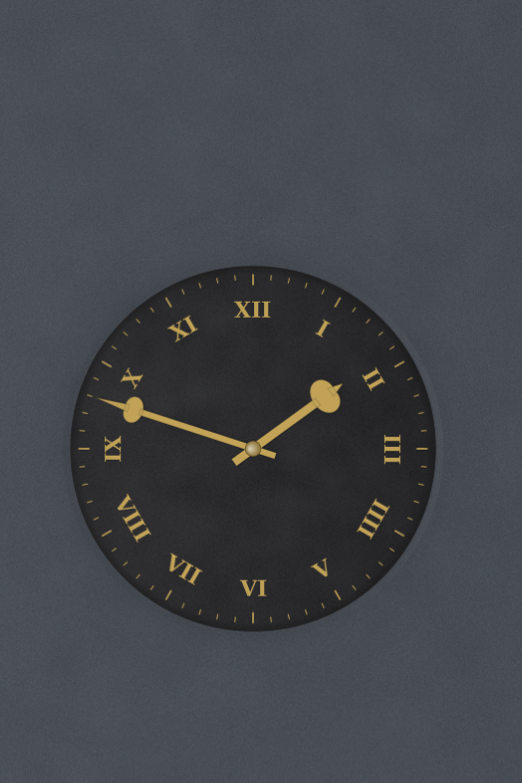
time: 1:48
